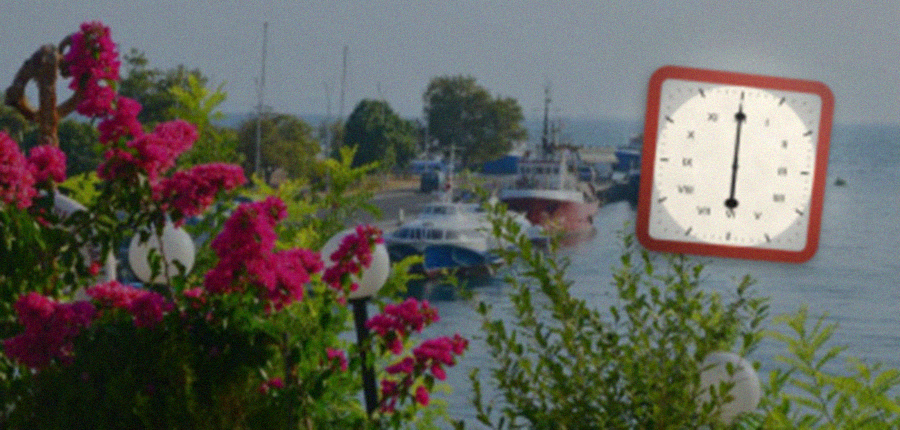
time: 6:00
